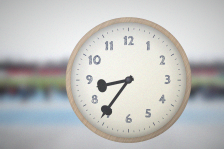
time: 8:36
